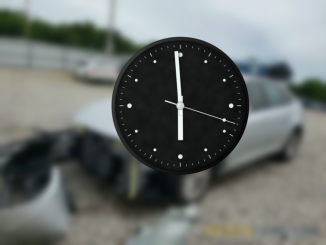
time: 5:59:18
